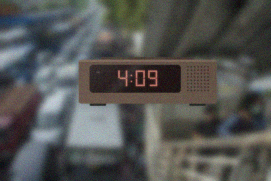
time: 4:09
